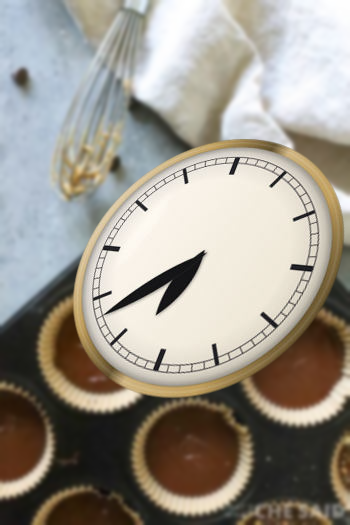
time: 6:38
